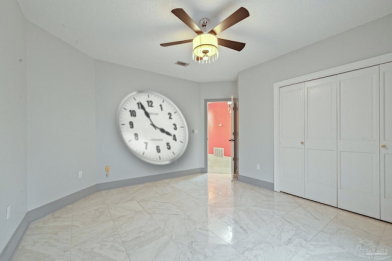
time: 3:56
